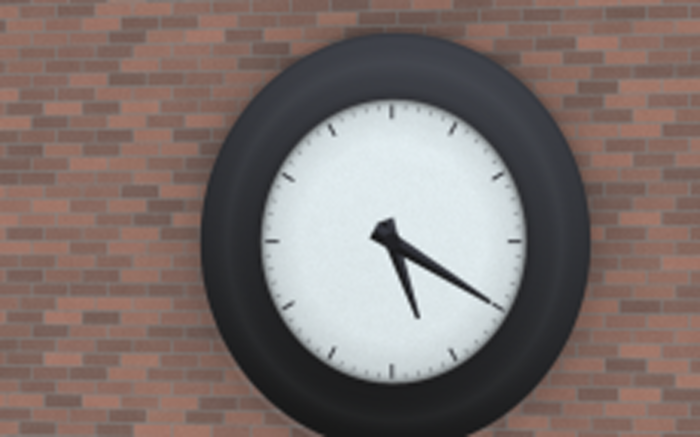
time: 5:20
